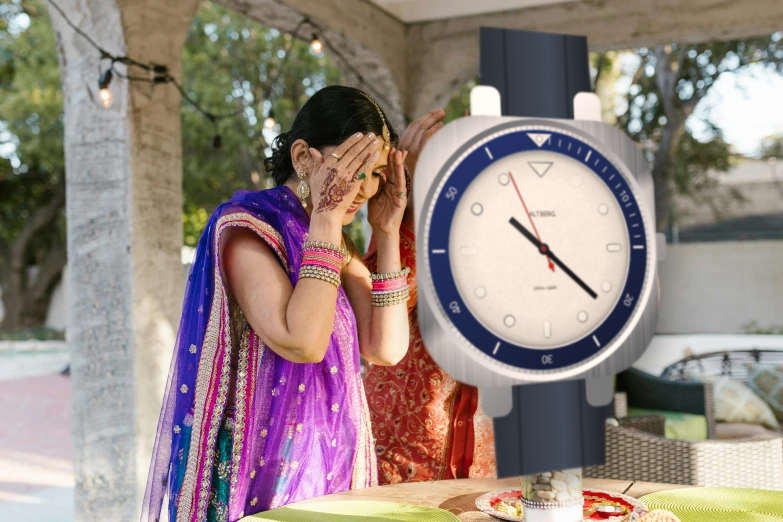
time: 10:21:56
